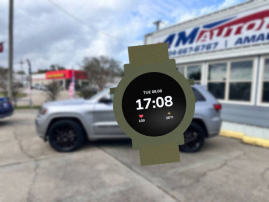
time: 17:08
